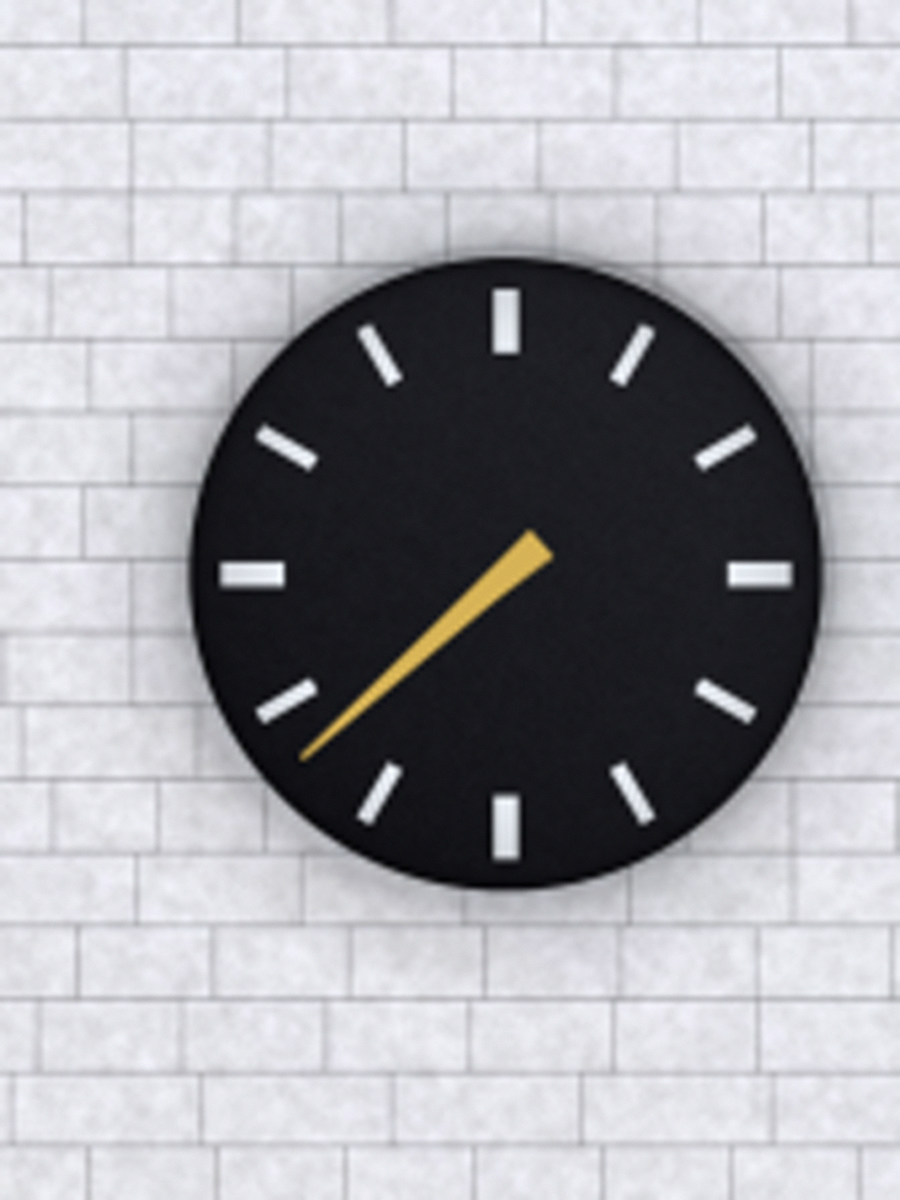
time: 7:38
